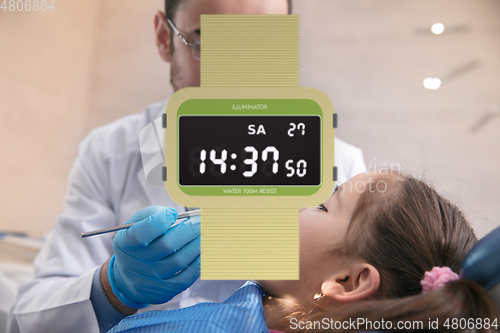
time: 14:37:50
